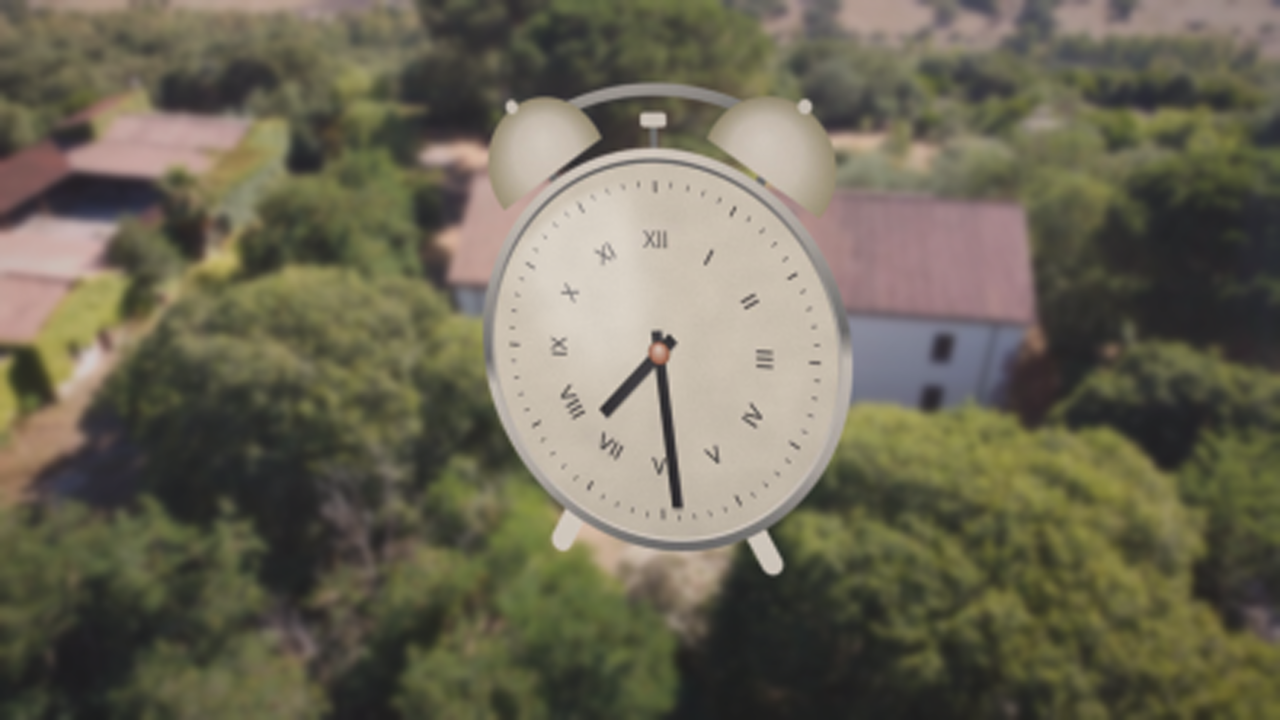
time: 7:29
